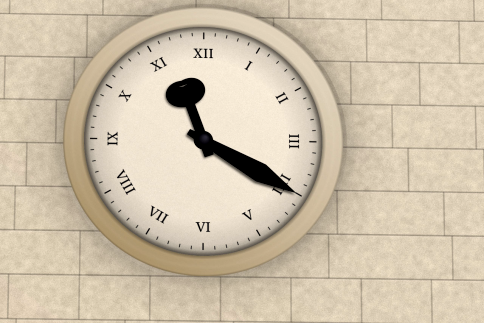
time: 11:20
